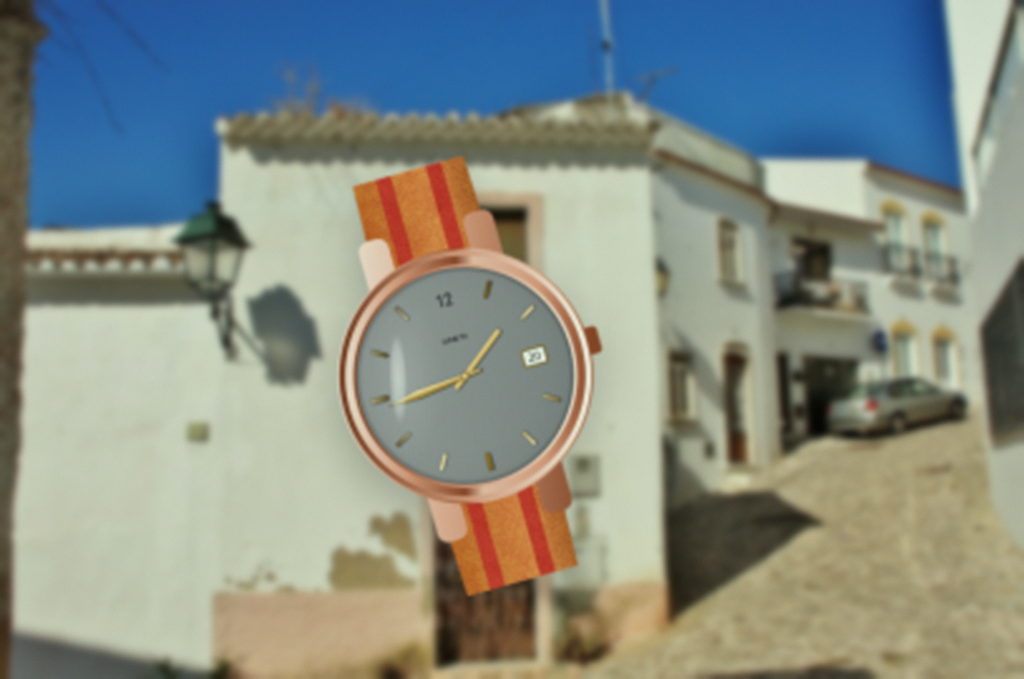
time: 1:44
